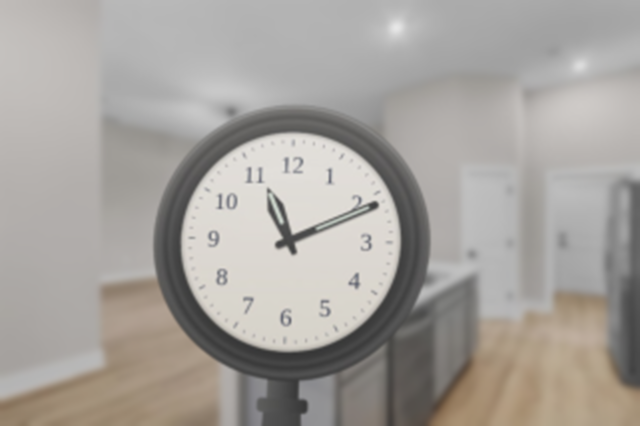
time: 11:11
